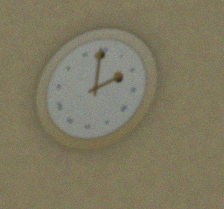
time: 1:59
